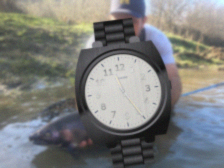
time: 11:25
